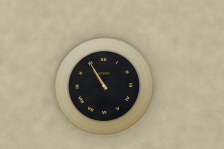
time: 10:55
